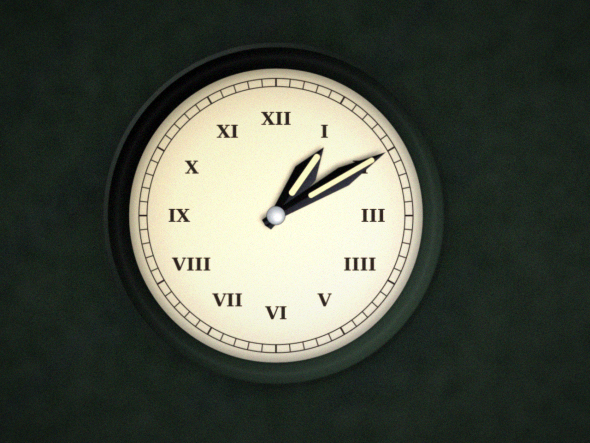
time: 1:10
